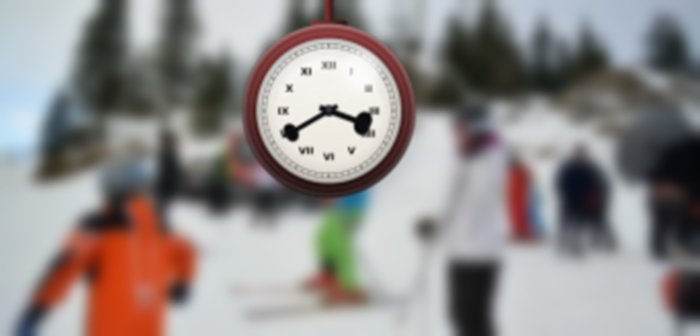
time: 3:40
